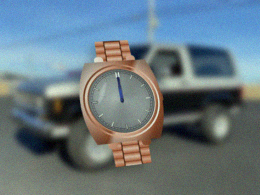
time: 12:00
